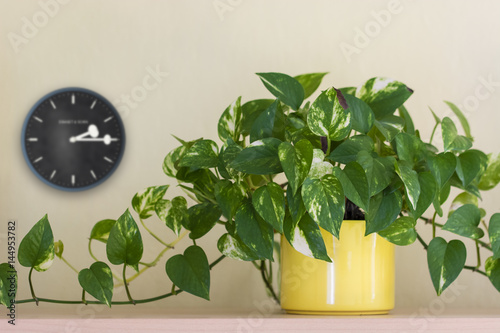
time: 2:15
